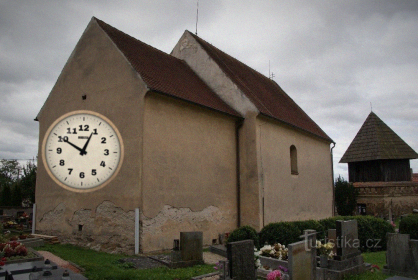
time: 12:50
